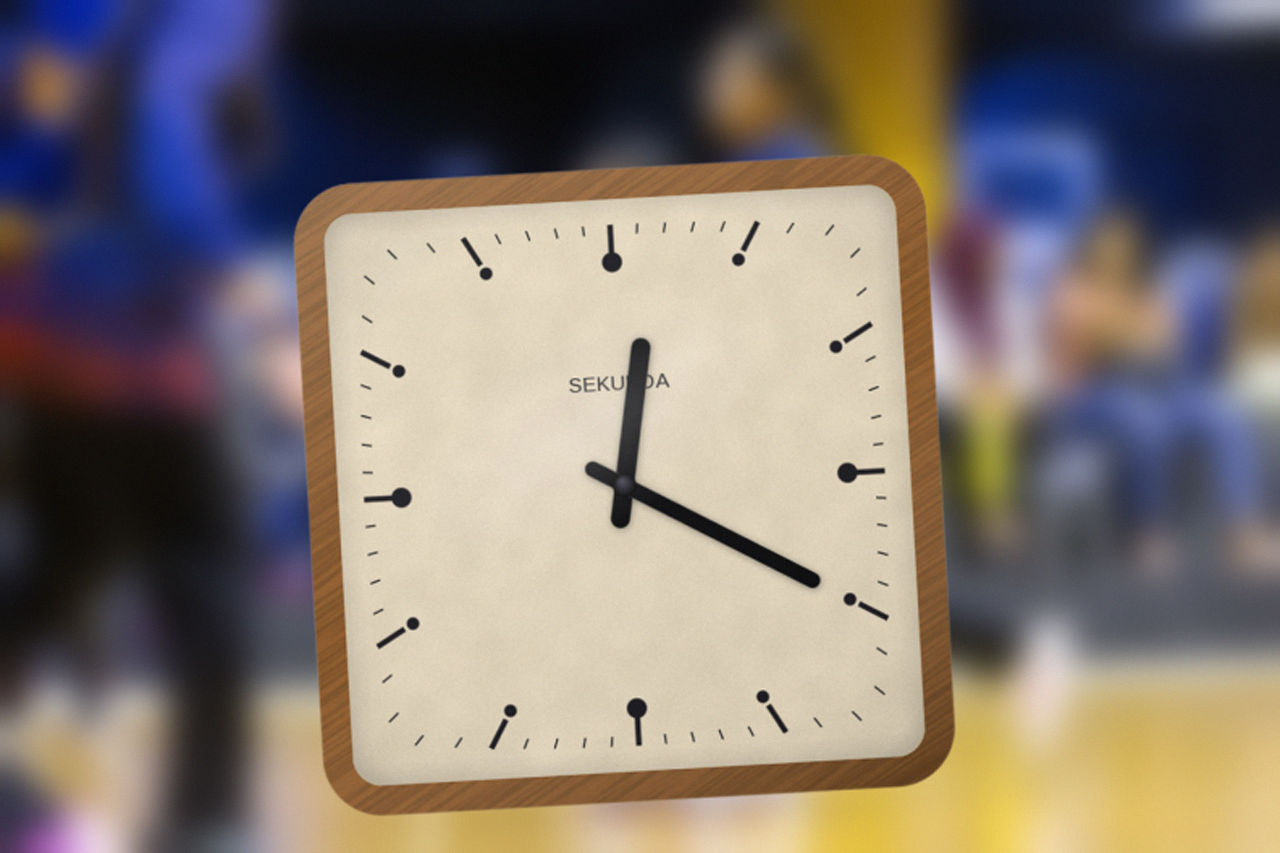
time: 12:20
